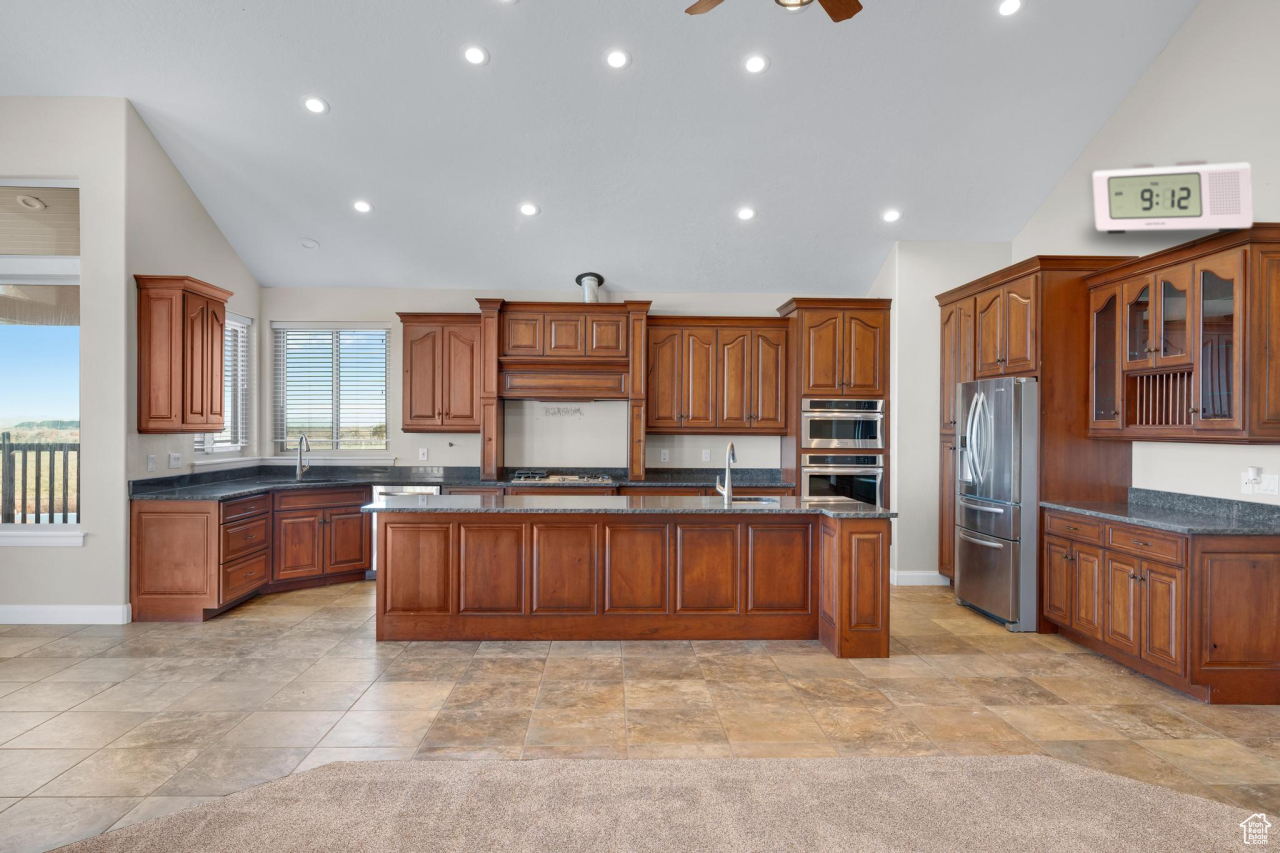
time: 9:12
